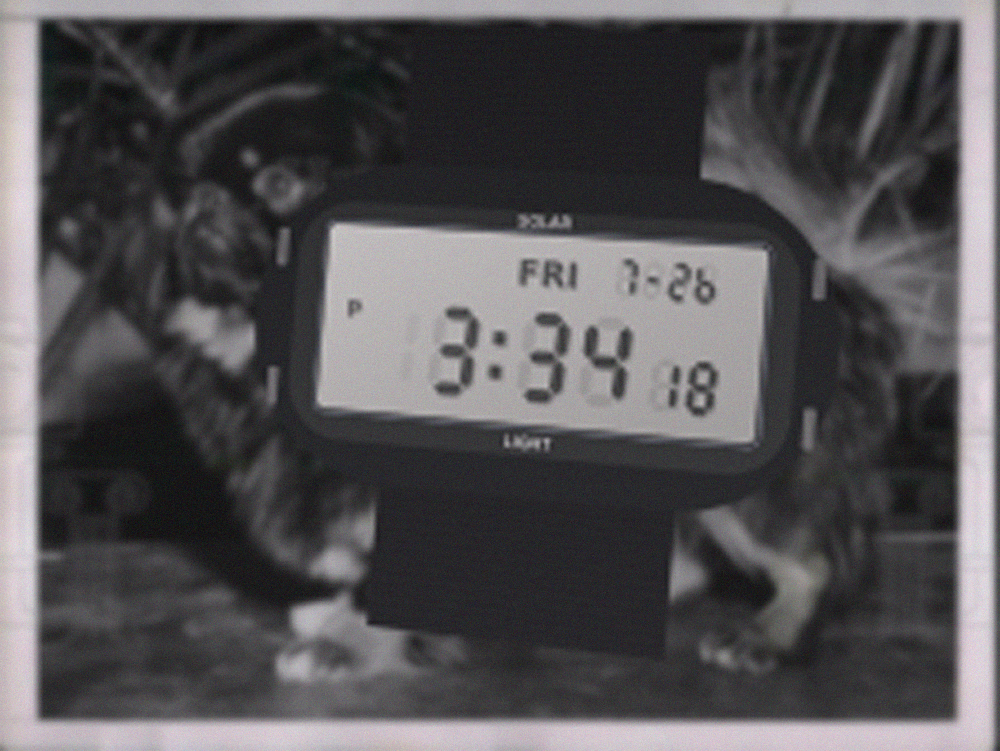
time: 3:34:18
